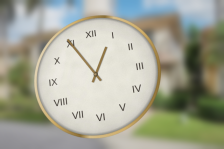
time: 12:55
